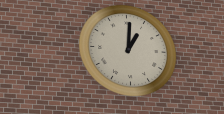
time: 1:01
